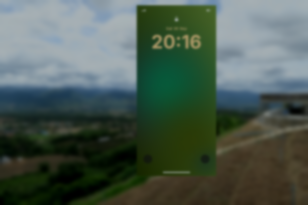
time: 20:16
